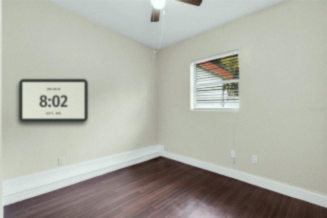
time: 8:02
